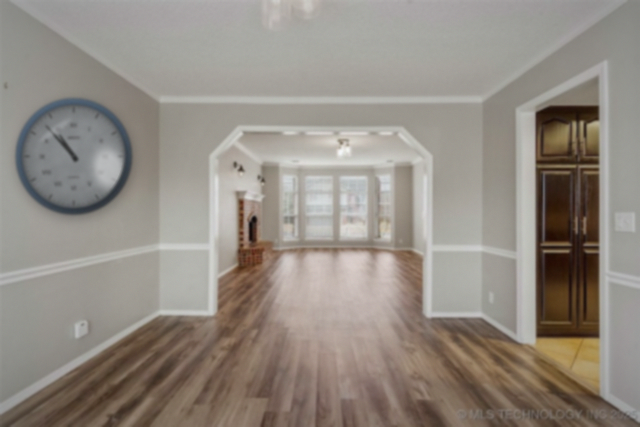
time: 10:53
